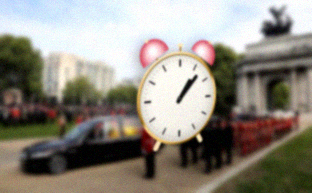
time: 1:07
